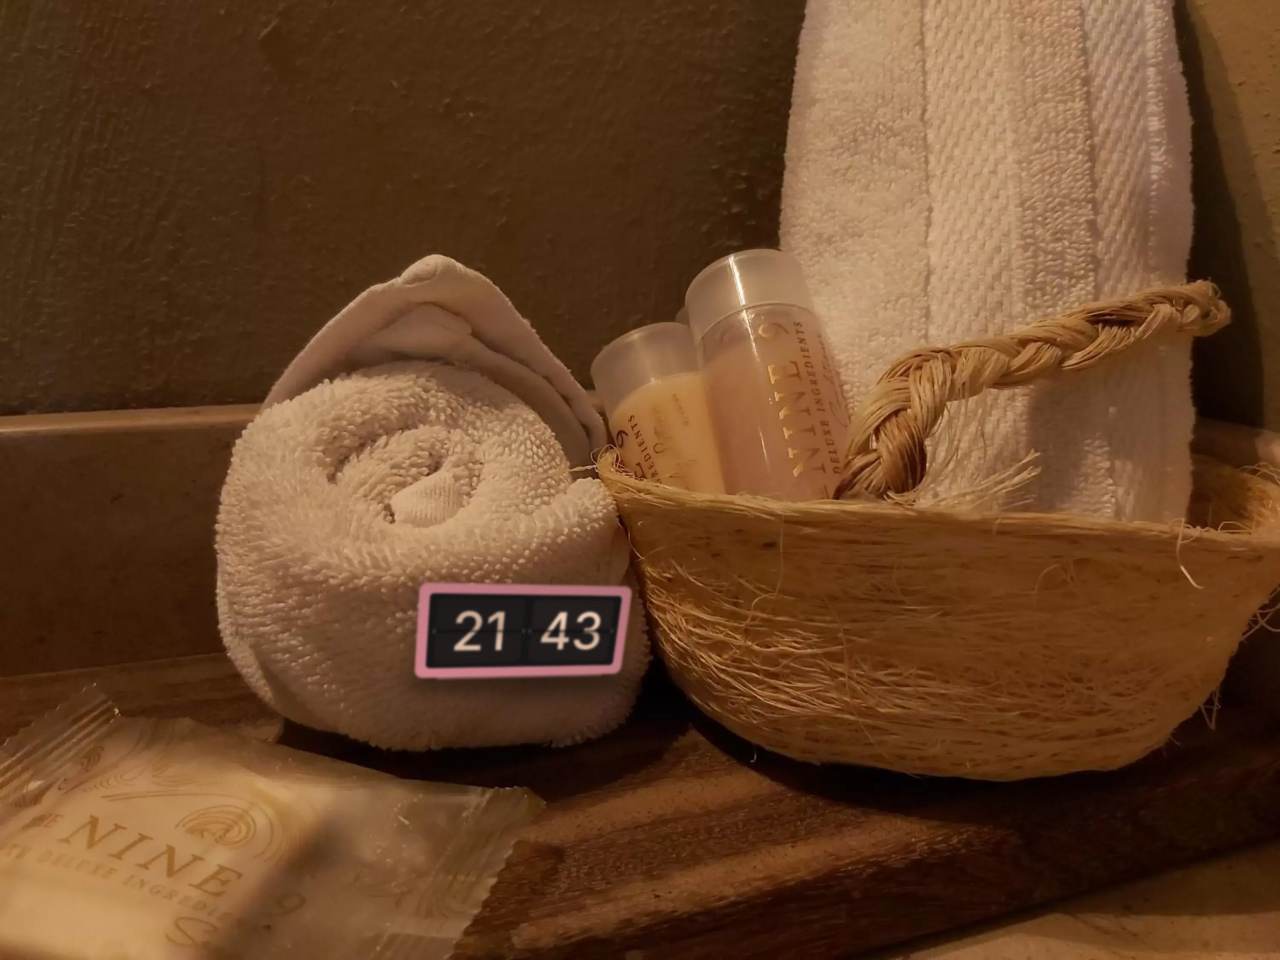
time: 21:43
